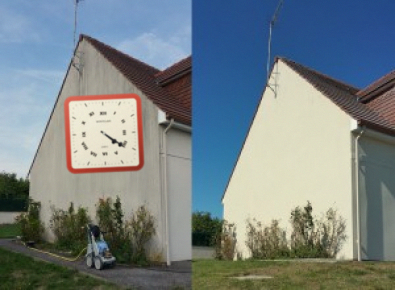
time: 4:21
